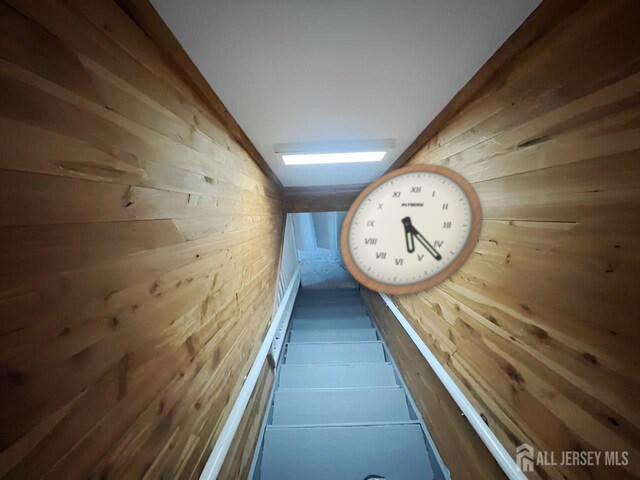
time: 5:22
